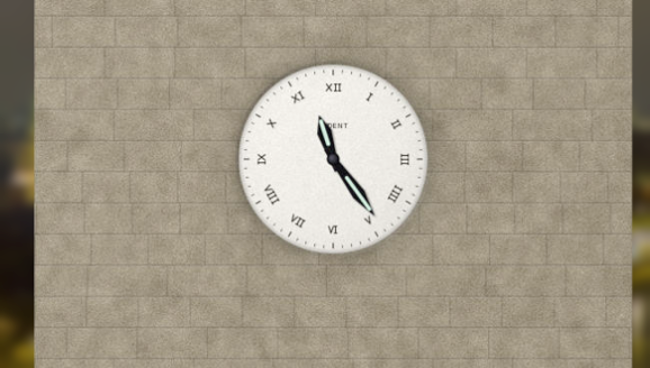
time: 11:24
